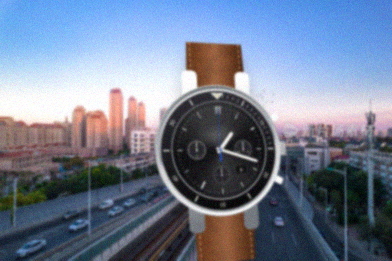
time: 1:18
